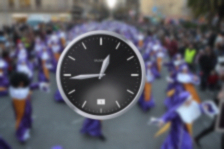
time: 12:44
